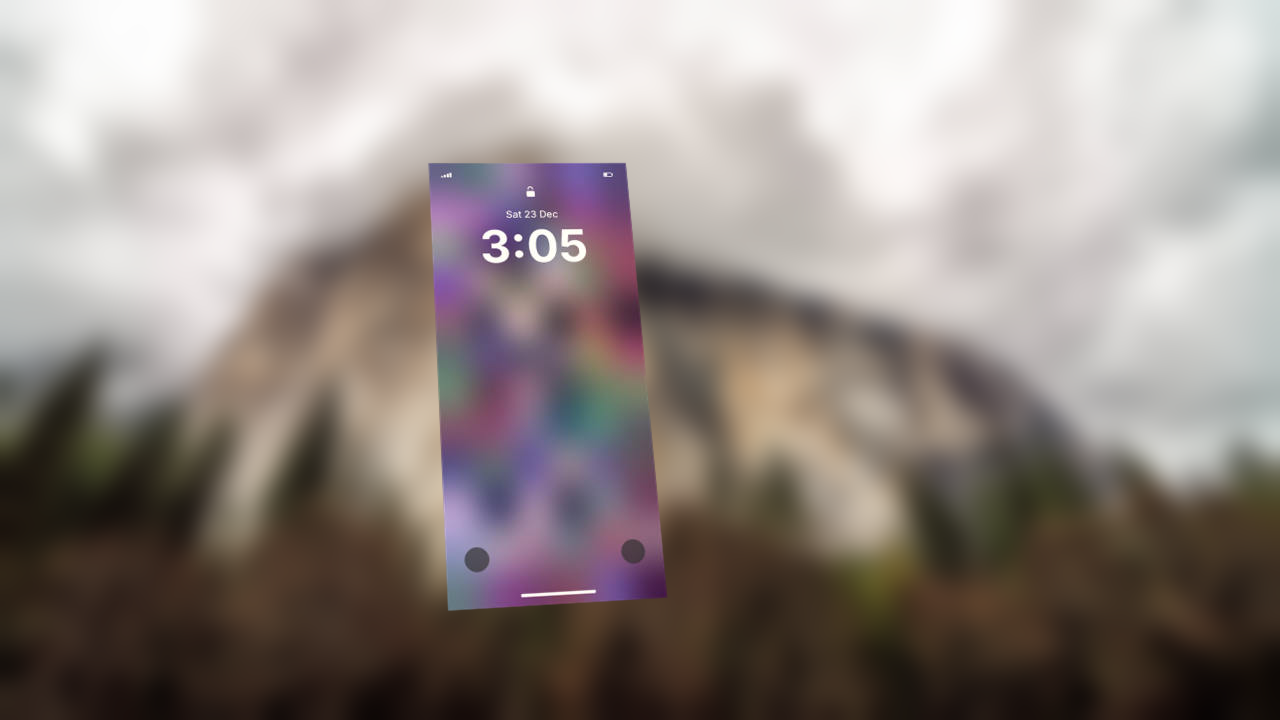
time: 3:05
